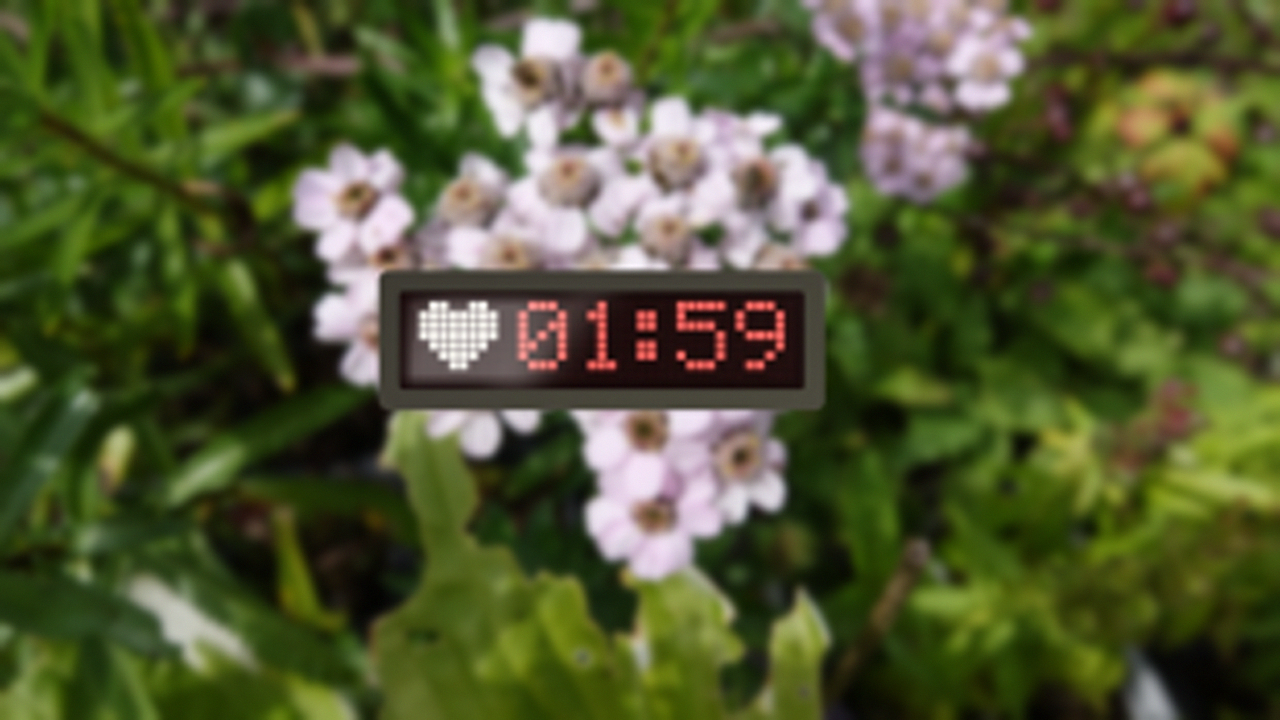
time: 1:59
